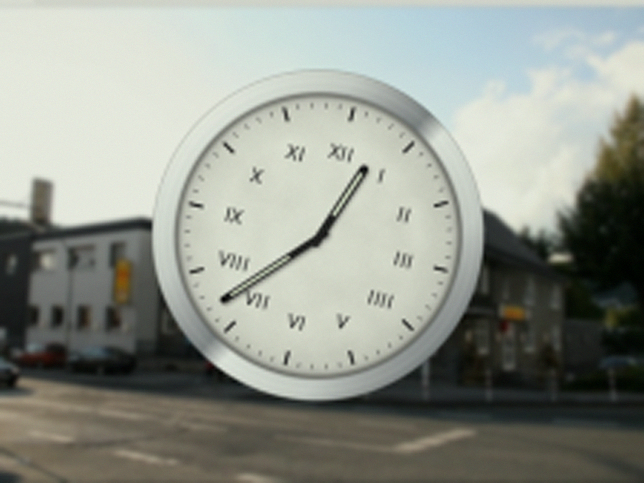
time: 12:37
